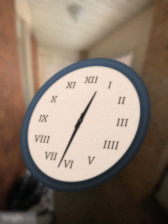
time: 12:32
